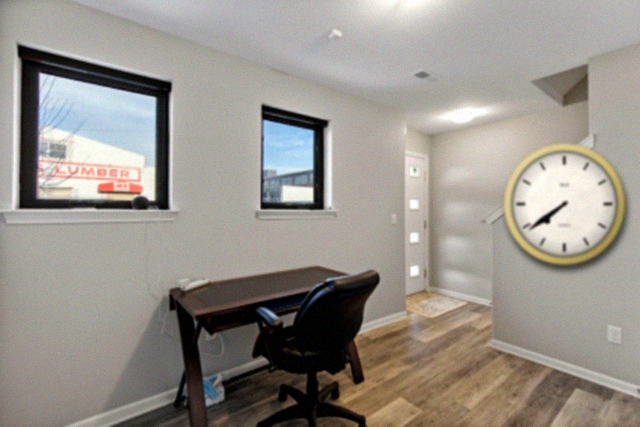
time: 7:39
